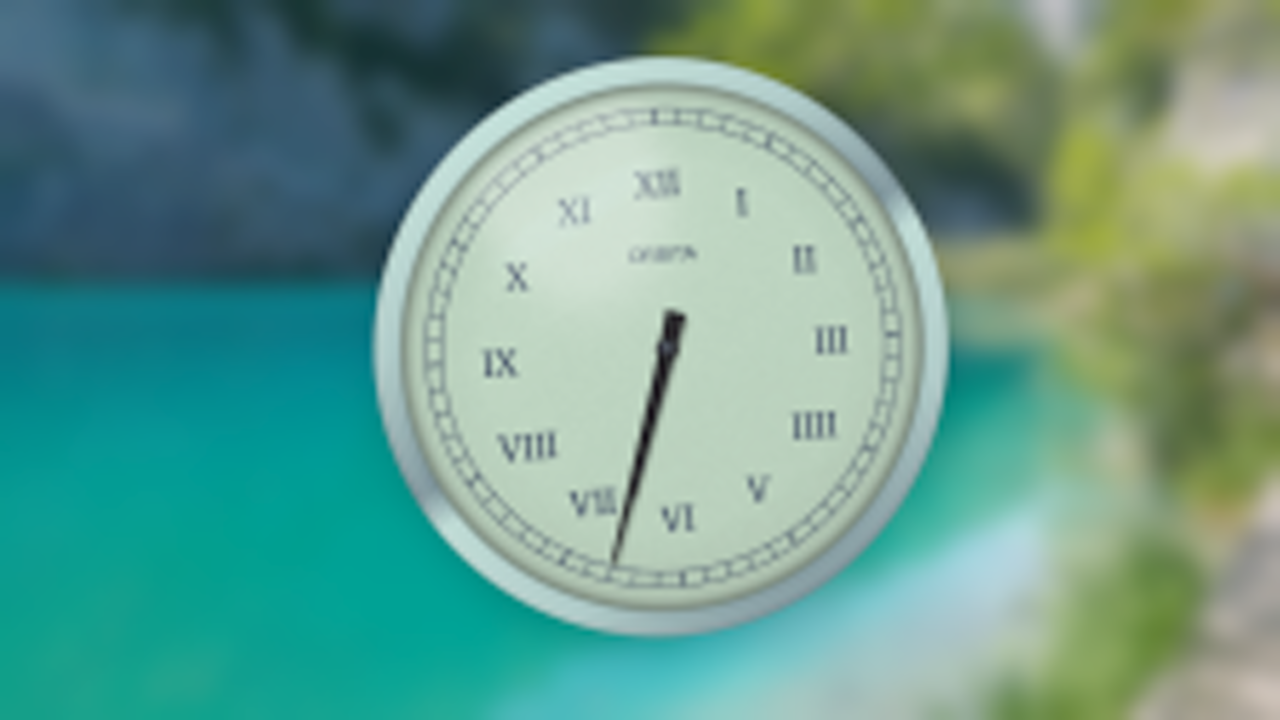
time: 6:33
